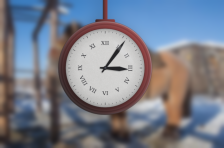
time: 3:06
